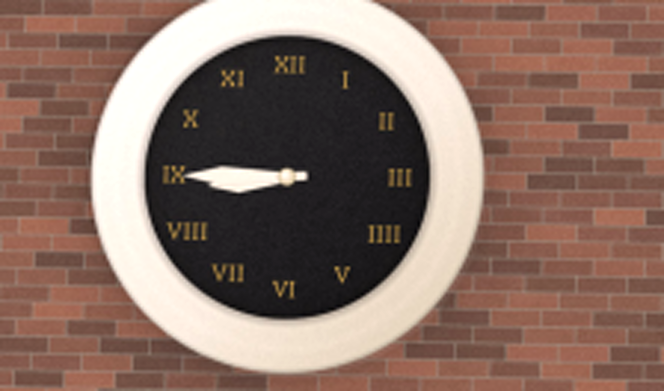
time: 8:45
